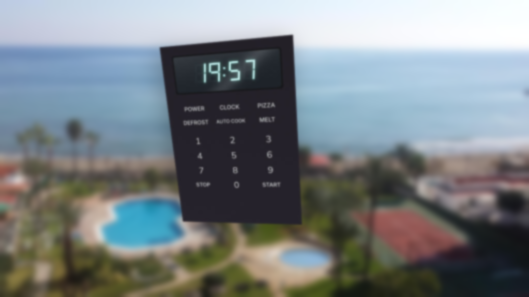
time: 19:57
